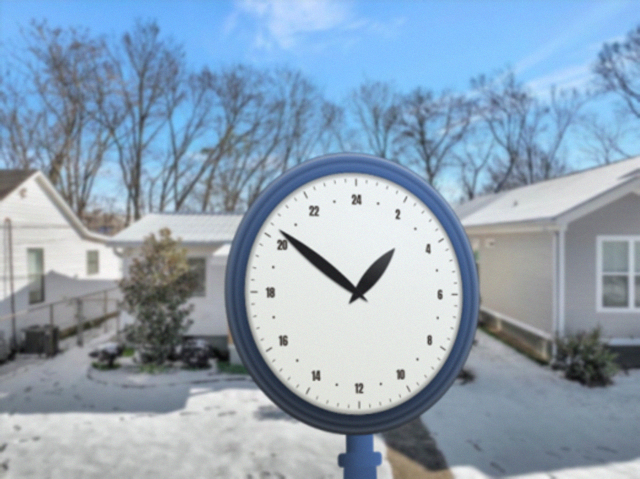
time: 2:51
